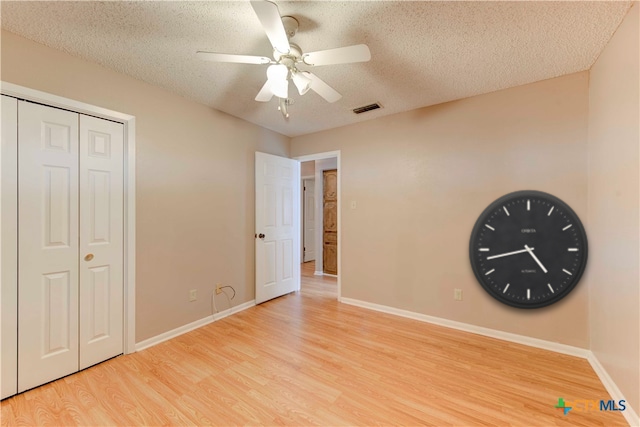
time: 4:43
